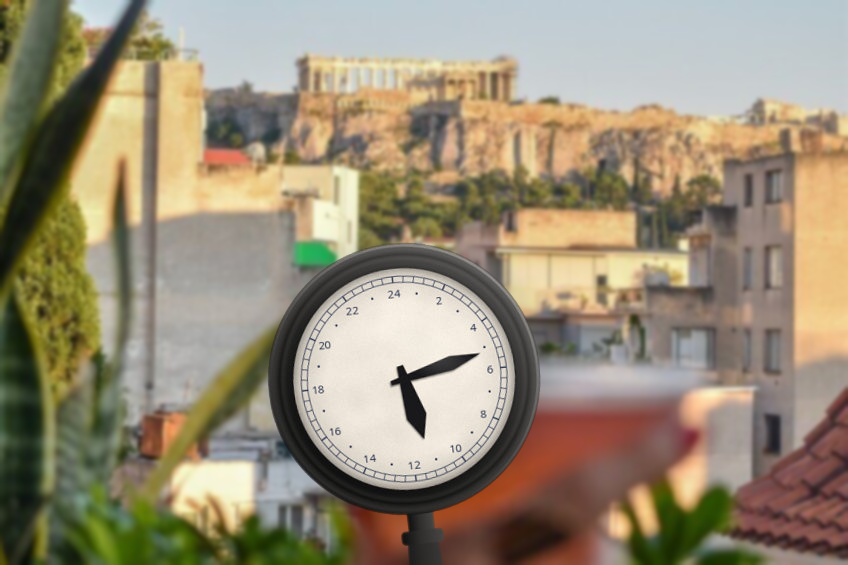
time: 11:13
